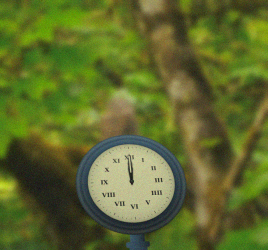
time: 12:00
